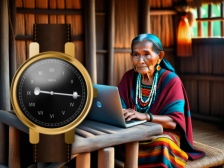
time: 9:16
